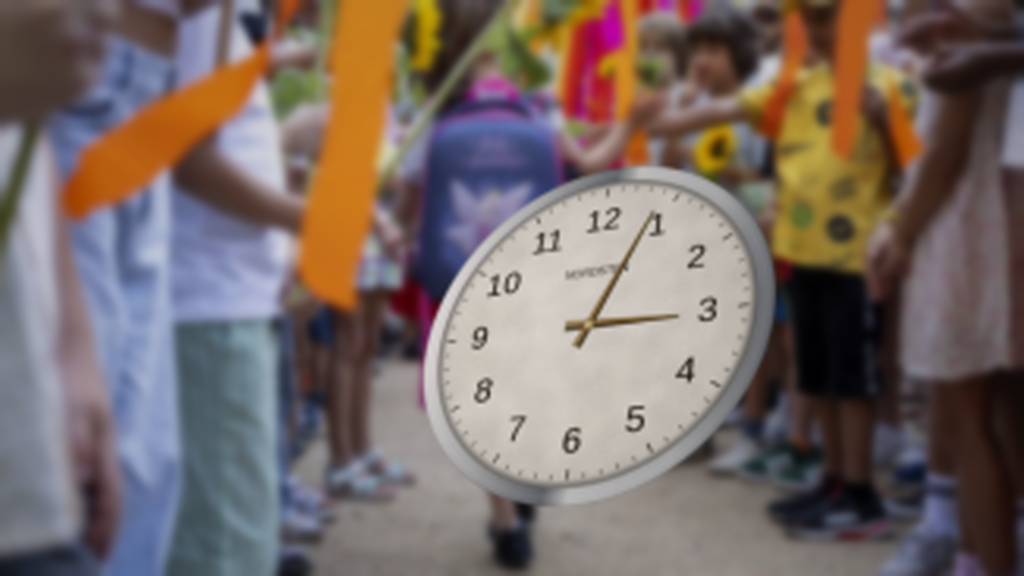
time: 3:04
